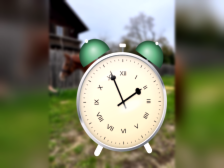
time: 1:56
